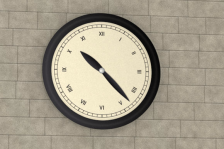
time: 10:23
